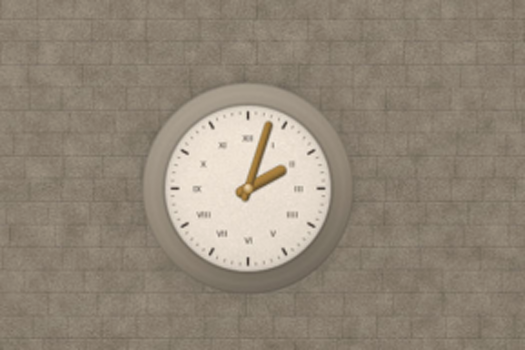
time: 2:03
